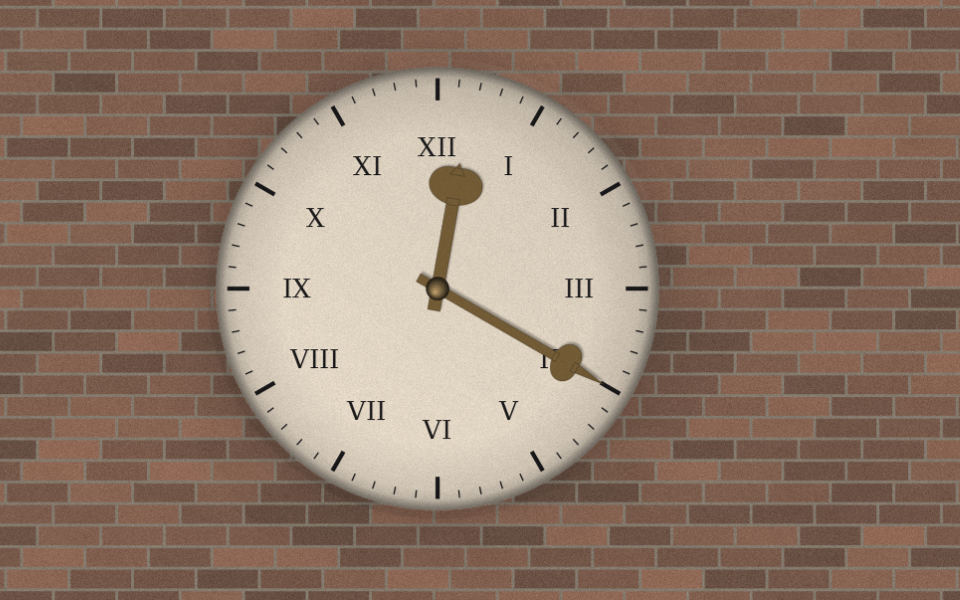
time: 12:20
